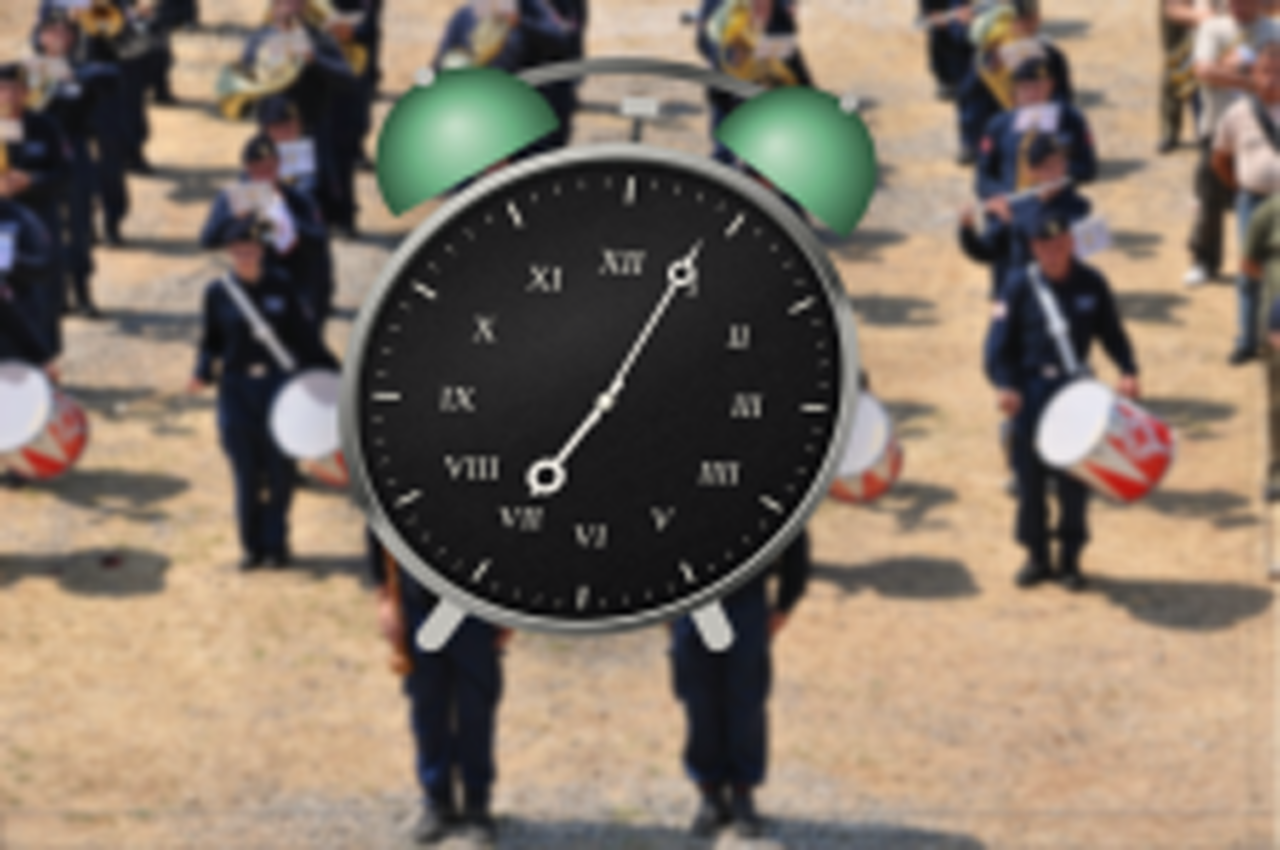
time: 7:04
